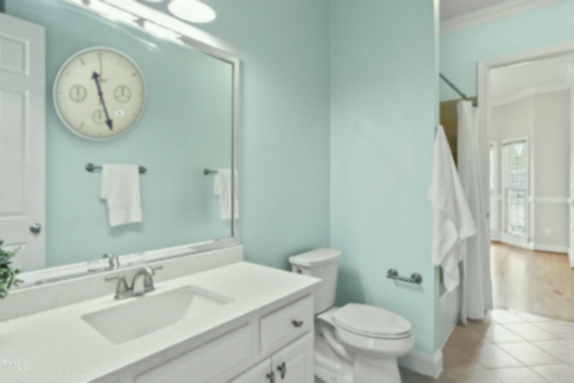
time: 11:27
